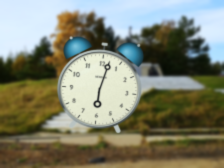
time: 6:02
